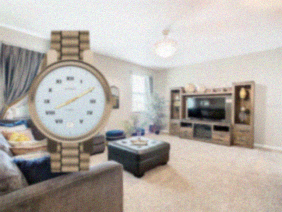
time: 8:10
